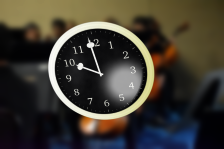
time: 9:59
